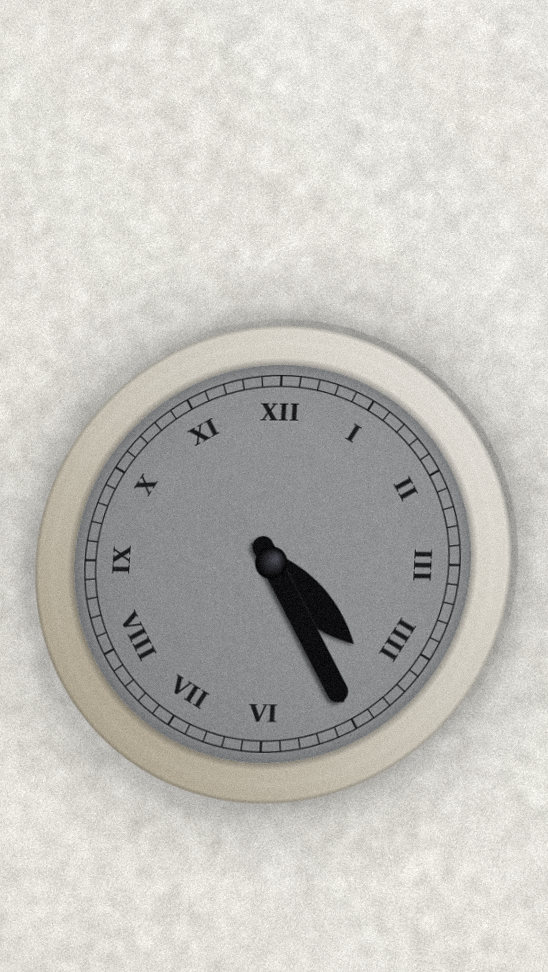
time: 4:25
